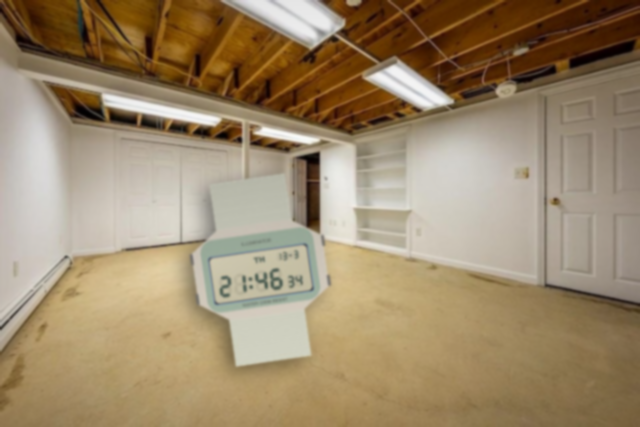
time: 21:46
